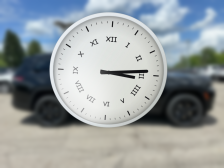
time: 3:14
